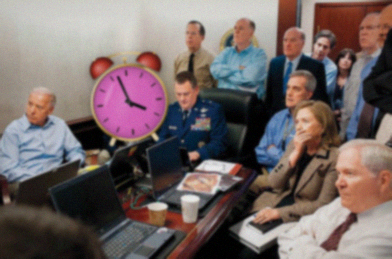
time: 3:57
